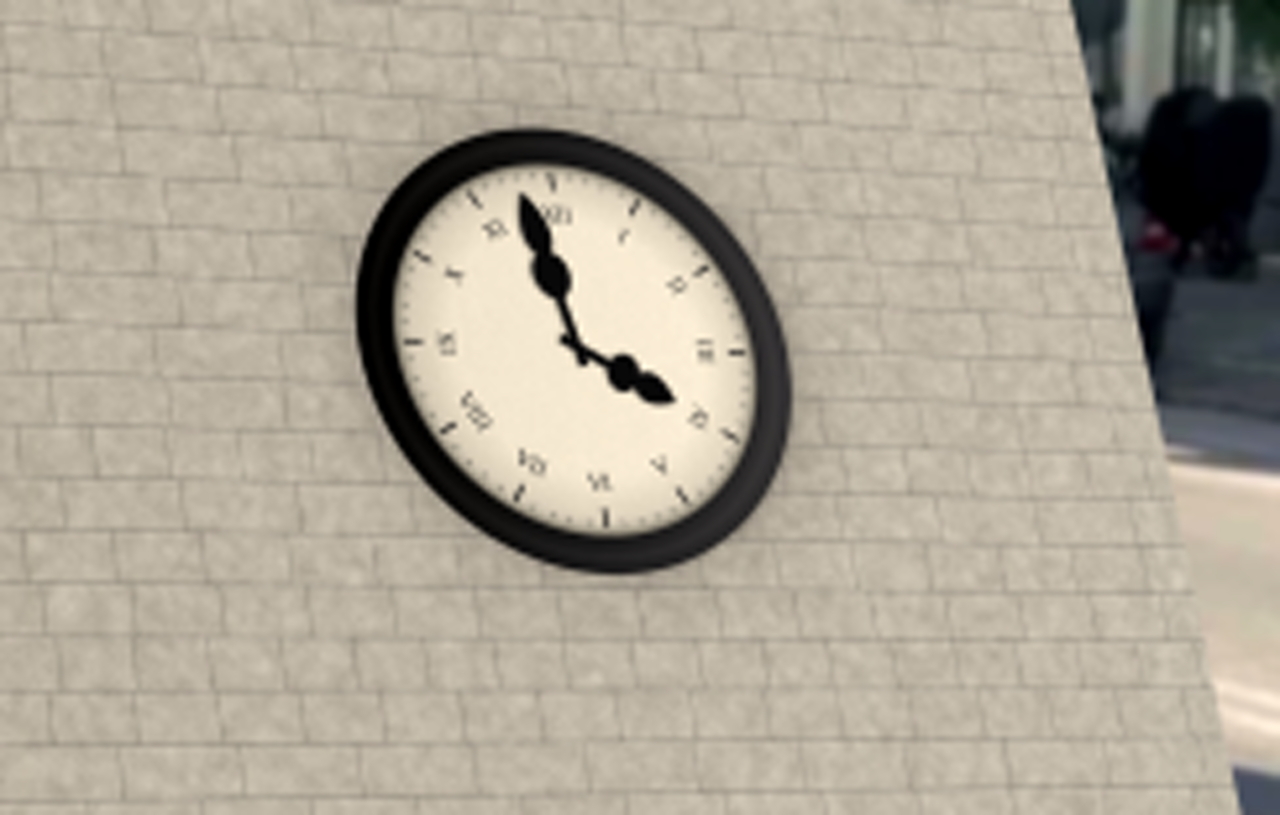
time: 3:58
